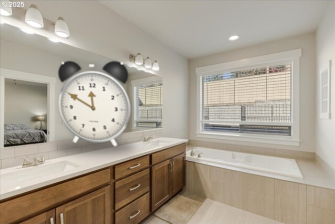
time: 11:50
